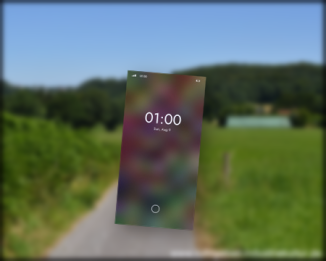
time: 1:00
